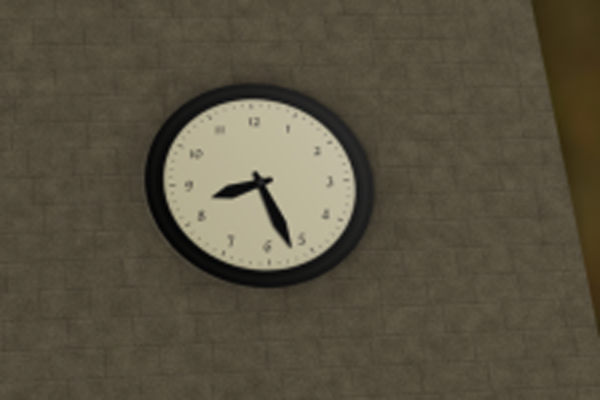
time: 8:27
